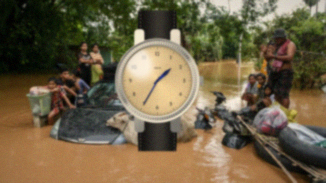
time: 1:35
